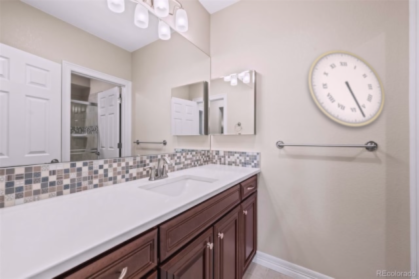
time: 5:27
